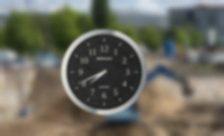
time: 7:41
